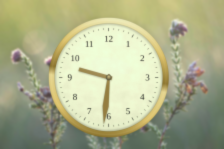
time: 9:31
